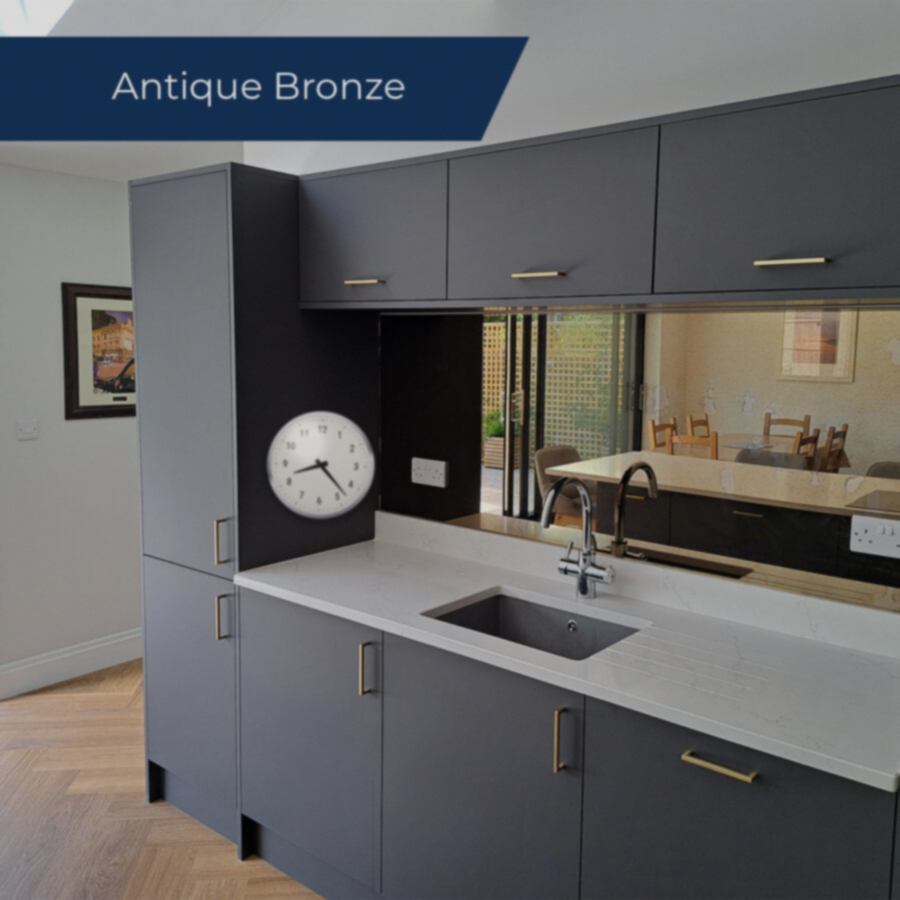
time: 8:23
